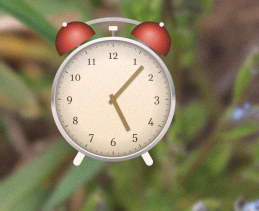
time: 5:07
